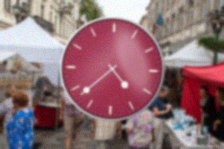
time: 4:38
